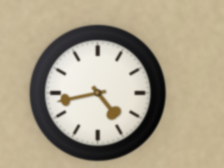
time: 4:43
